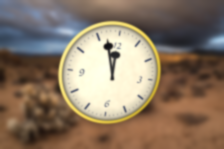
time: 11:57
